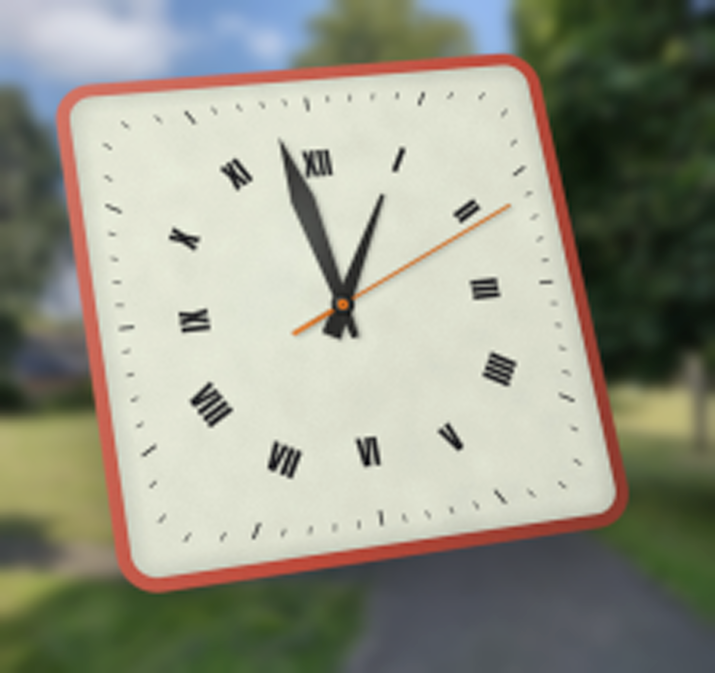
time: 12:58:11
